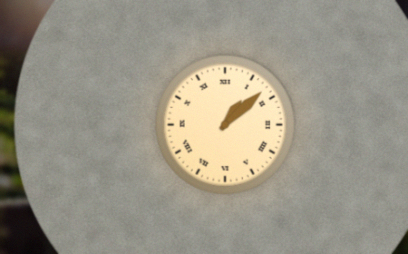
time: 1:08
